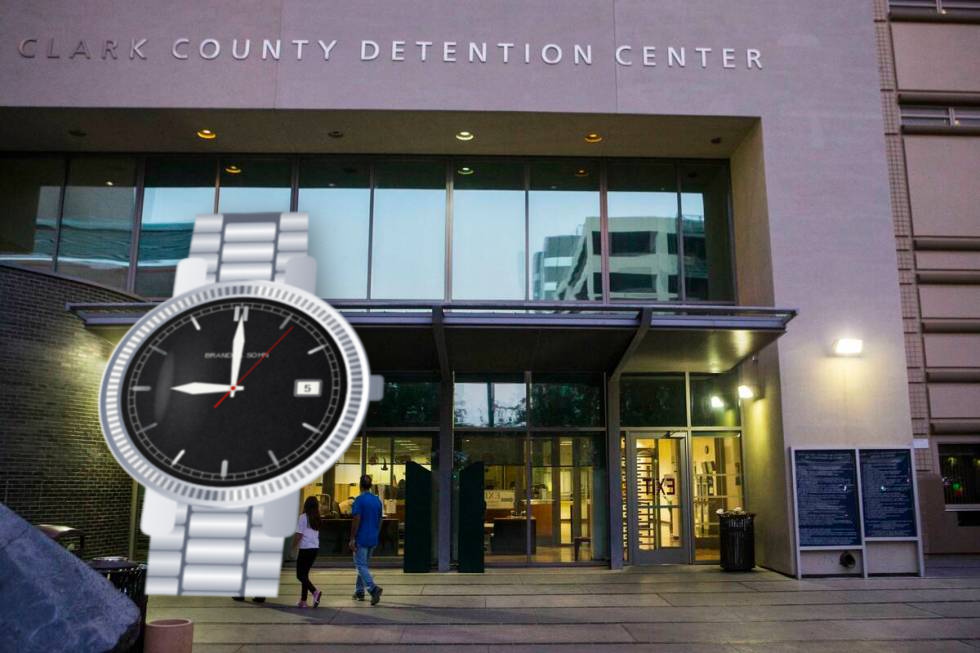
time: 9:00:06
